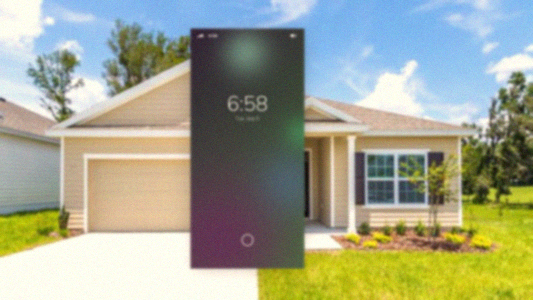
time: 6:58
